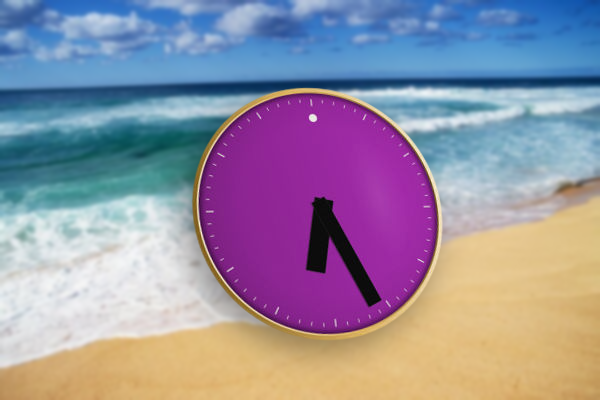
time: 6:26
